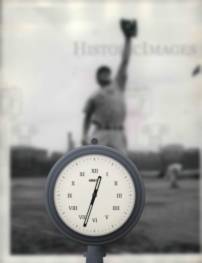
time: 12:33
